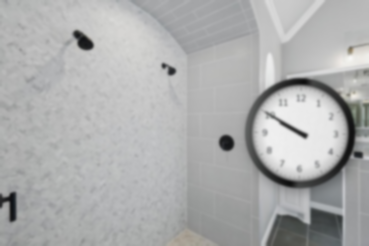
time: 9:50
